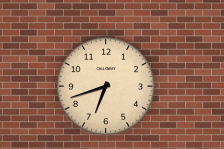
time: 6:42
